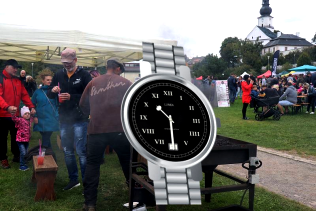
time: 10:30
